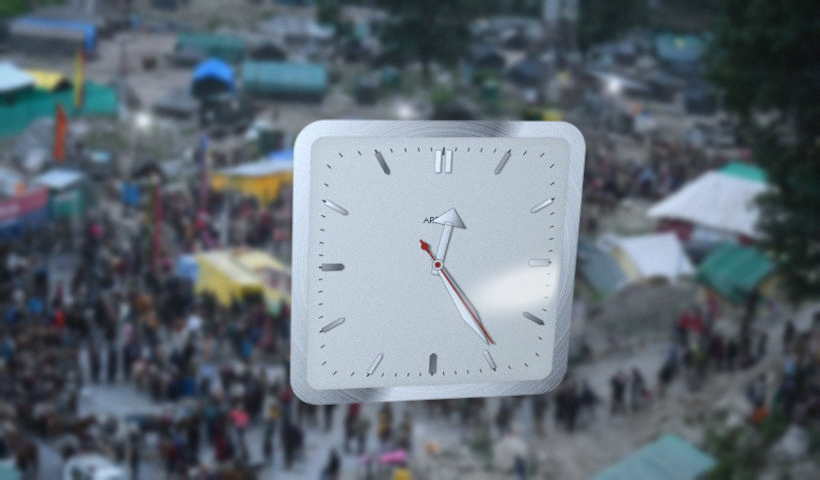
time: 12:24:24
